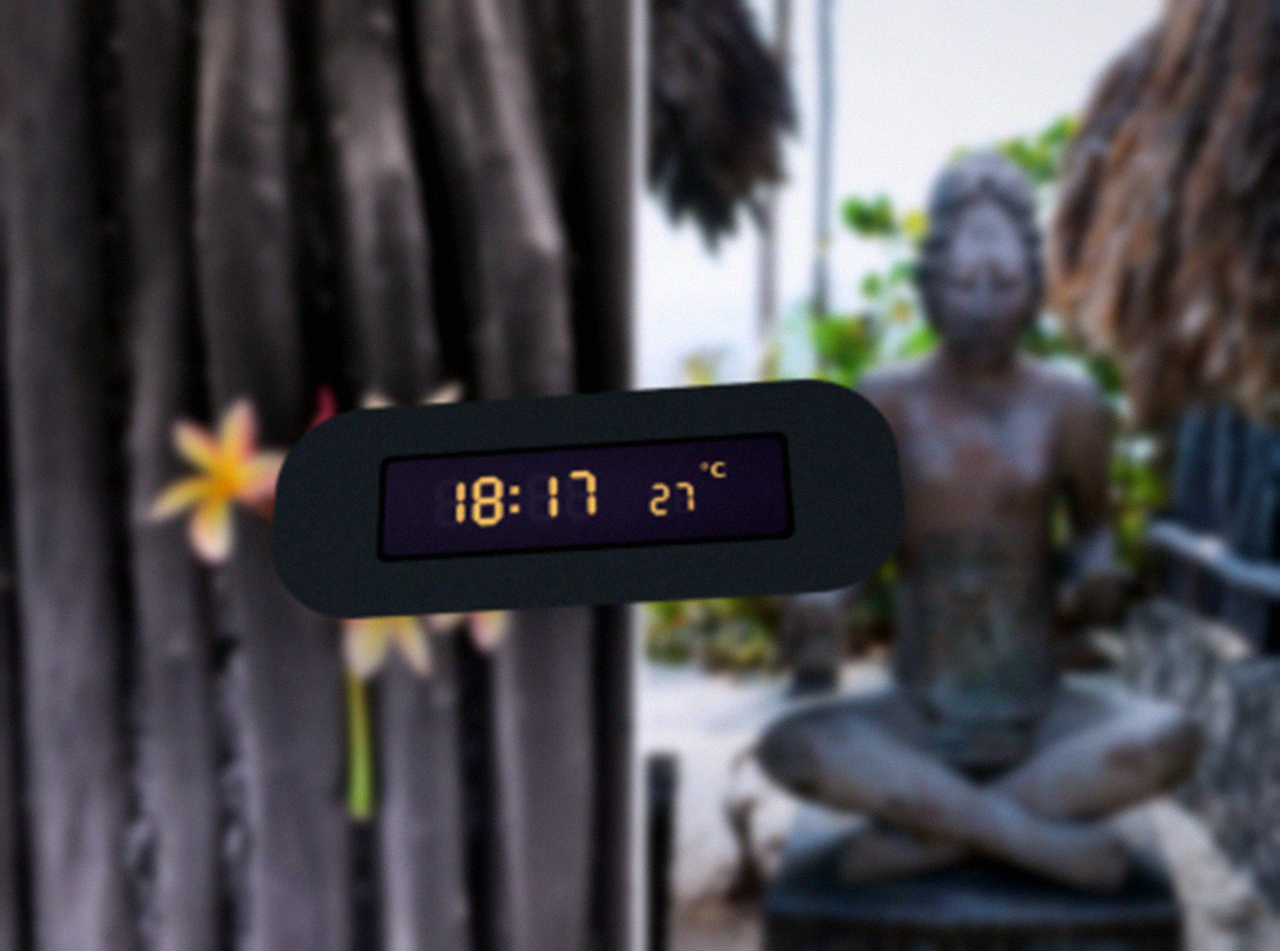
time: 18:17
